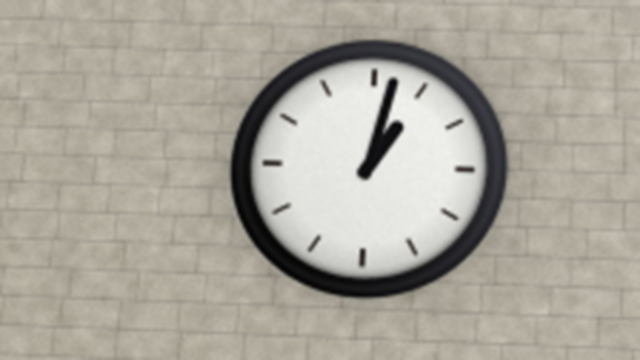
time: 1:02
